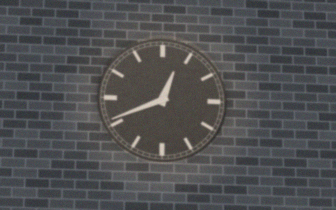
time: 12:41
